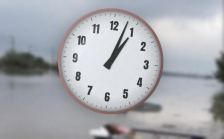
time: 1:03
